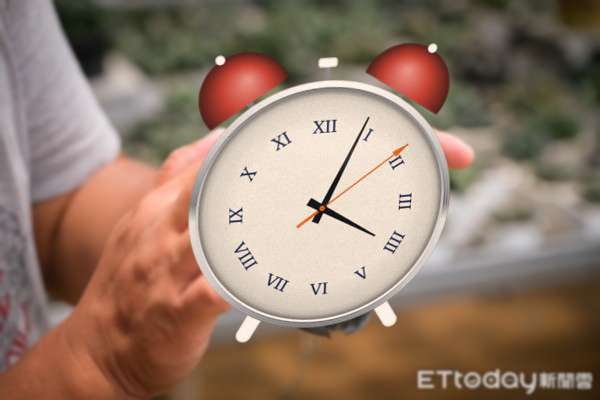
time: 4:04:09
